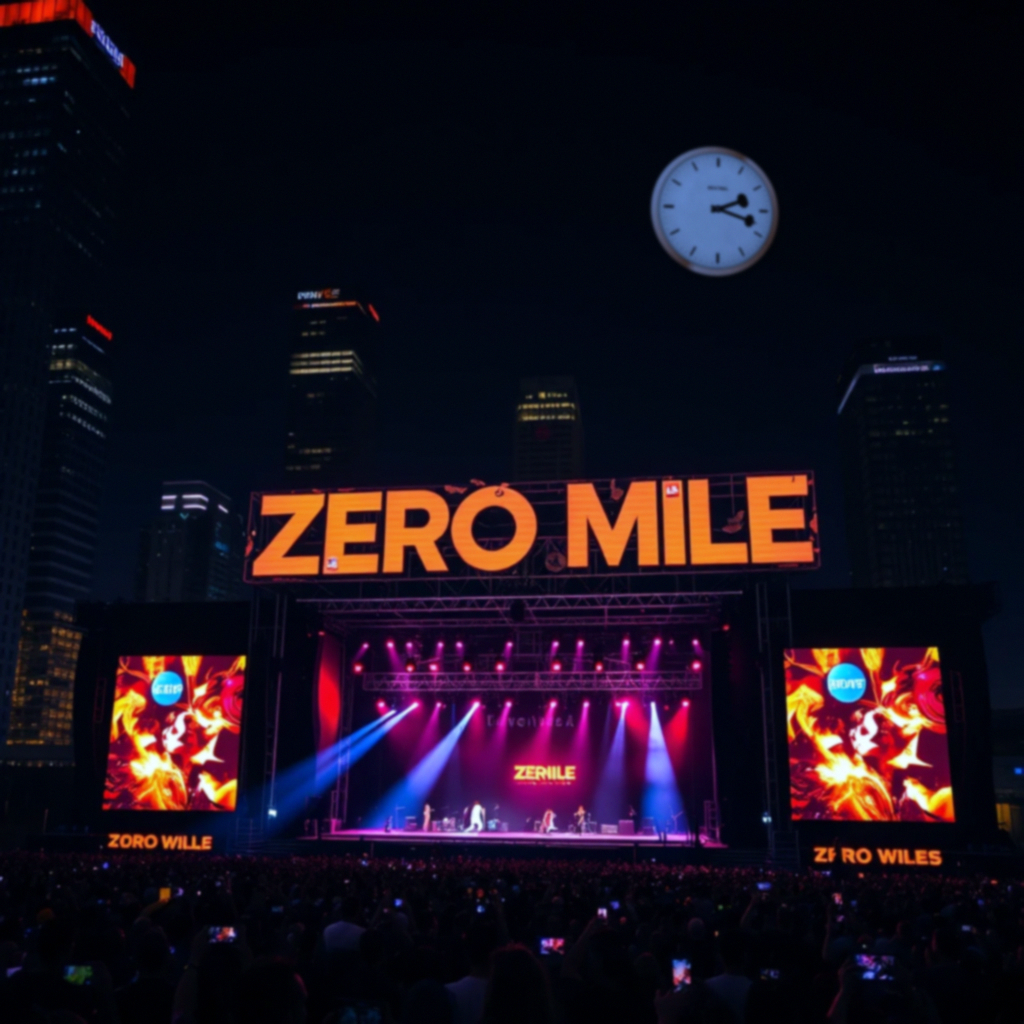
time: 2:18
